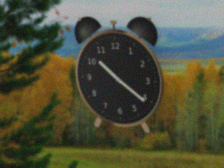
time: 10:21
